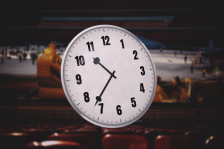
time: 10:37
